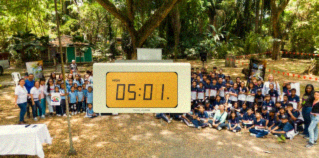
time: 5:01
